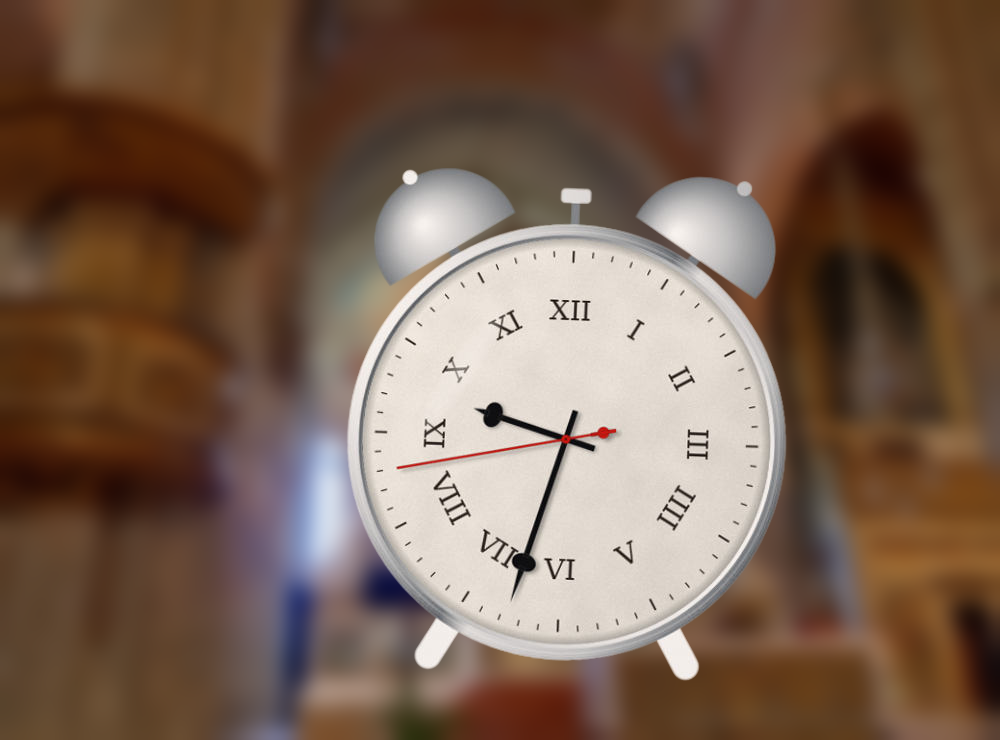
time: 9:32:43
